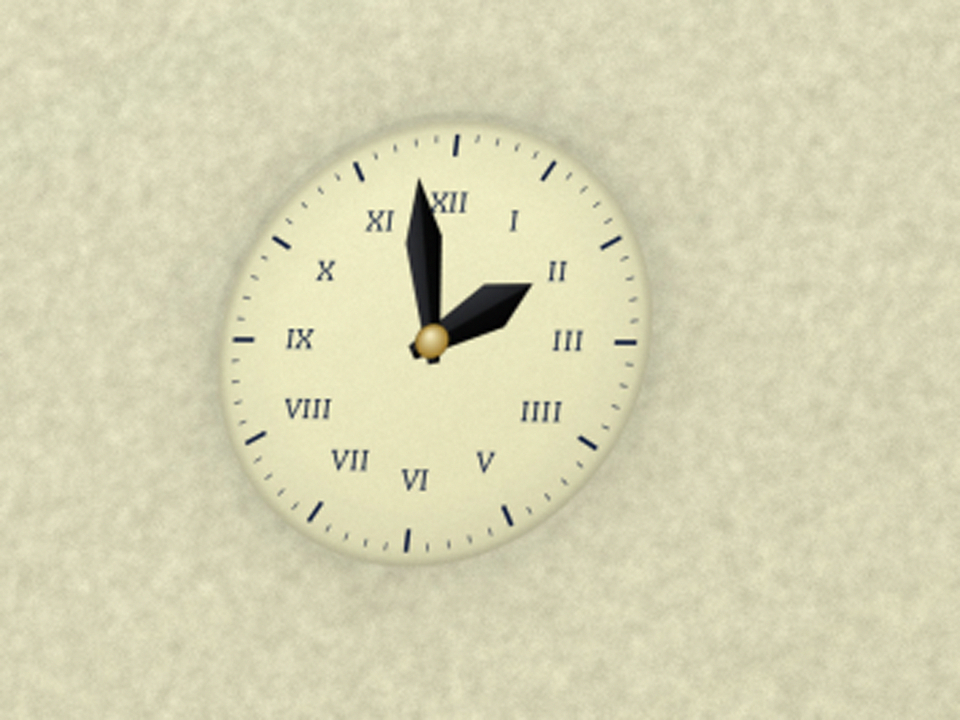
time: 1:58
